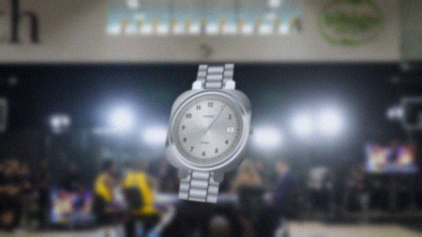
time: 1:05
